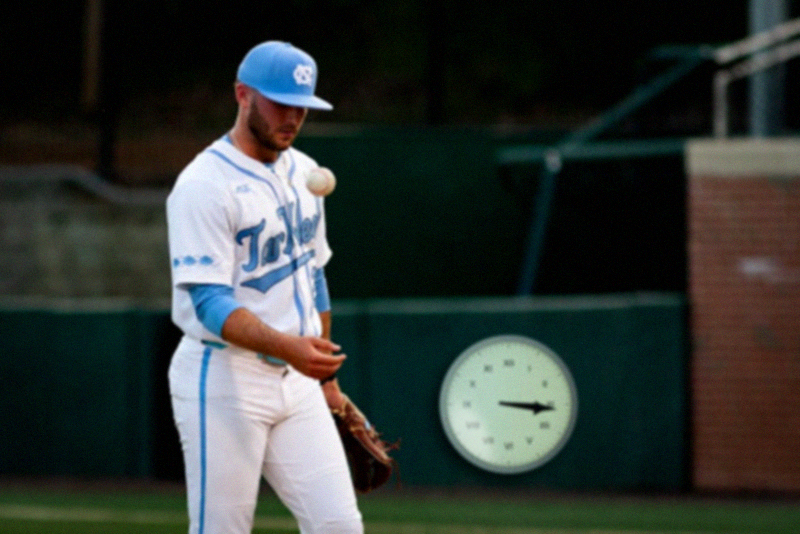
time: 3:16
